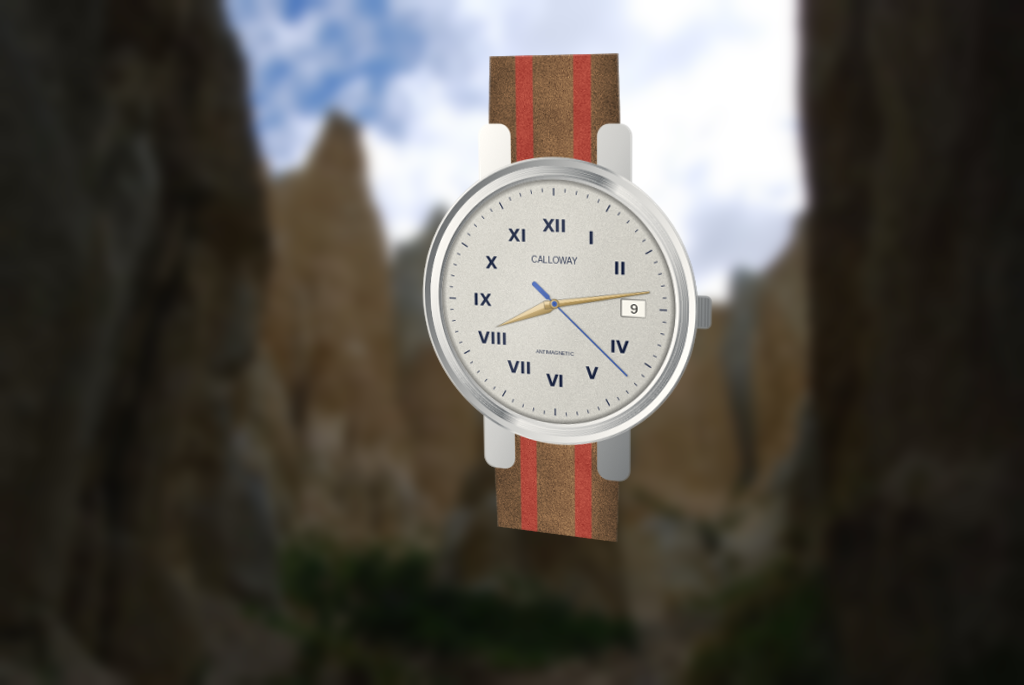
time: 8:13:22
